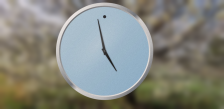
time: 4:58
